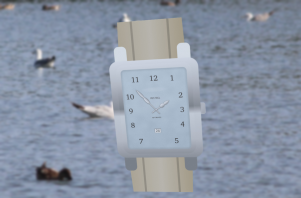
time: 1:53
